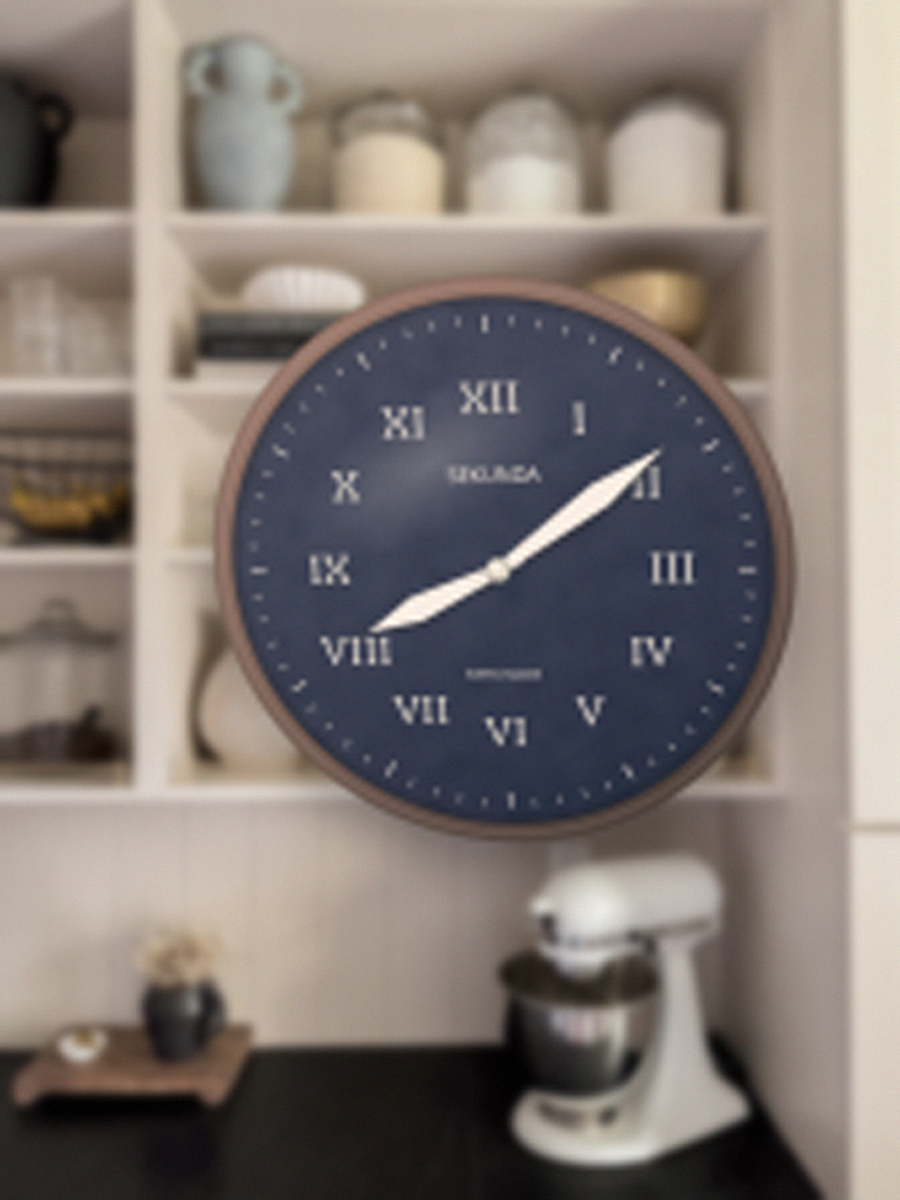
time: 8:09
